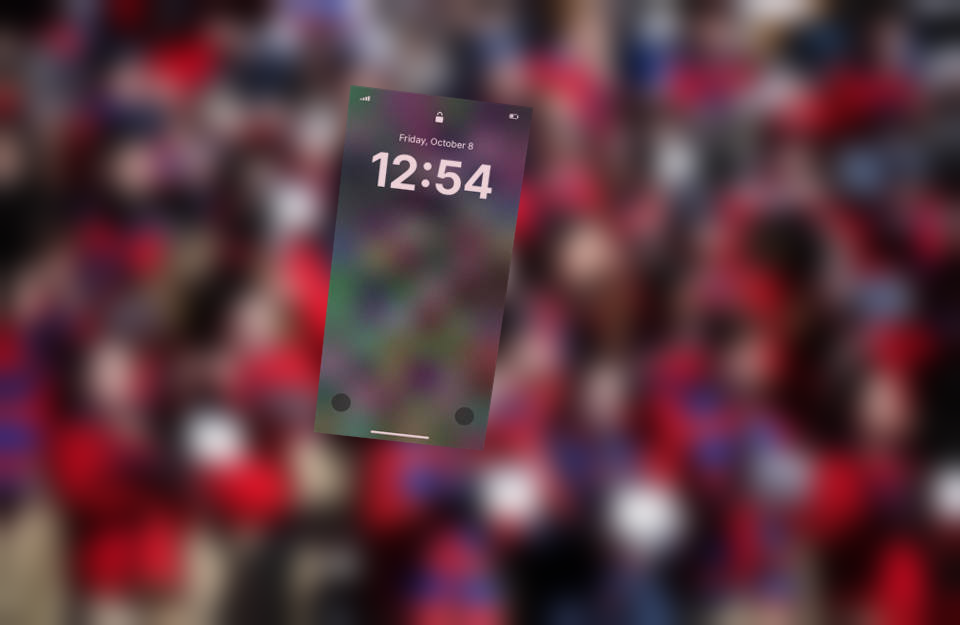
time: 12:54
